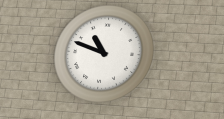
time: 10:48
